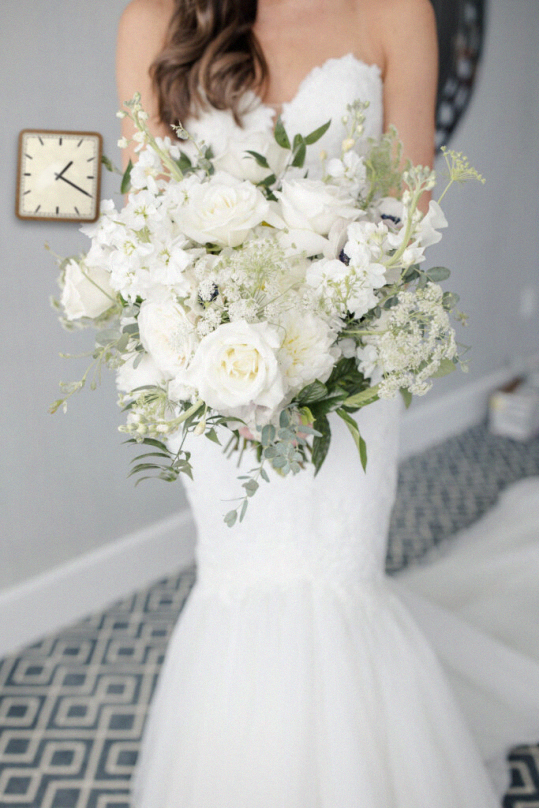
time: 1:20
